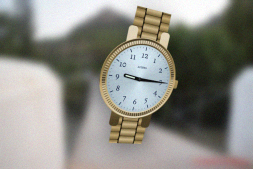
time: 9:15
